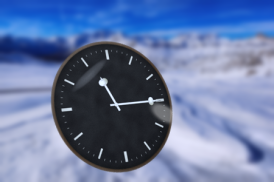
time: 11:15
